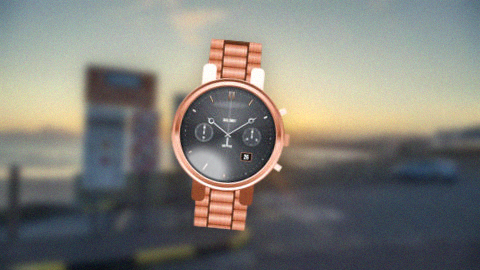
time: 10:09
